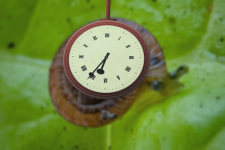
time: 6:36
